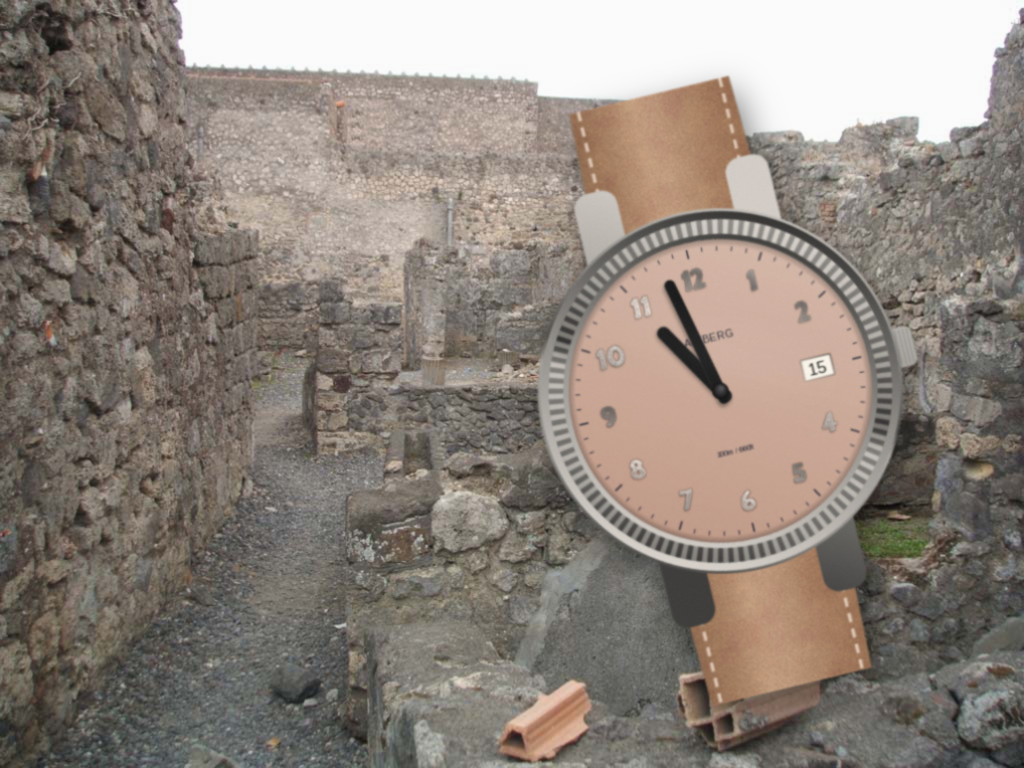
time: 10:58
